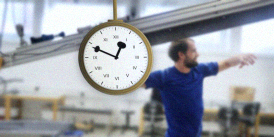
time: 12:49
